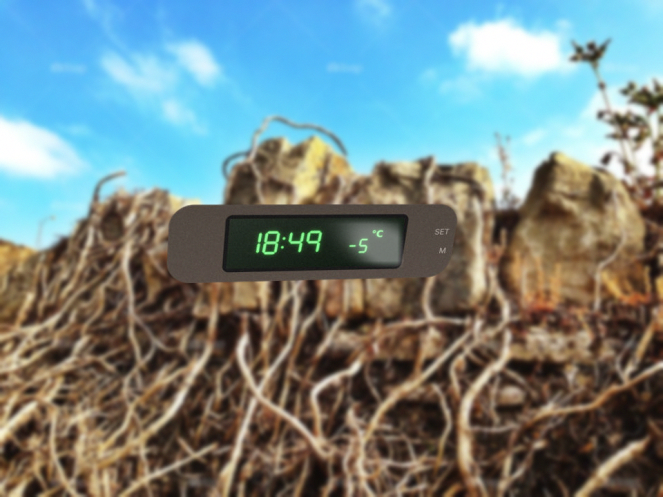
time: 18:49
